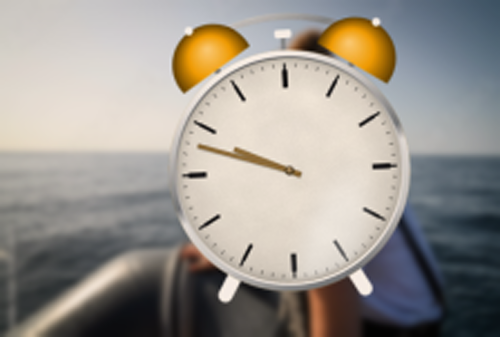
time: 9:48
